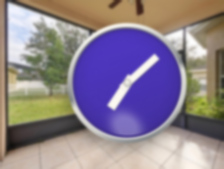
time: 7:08
